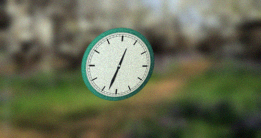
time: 12:33
